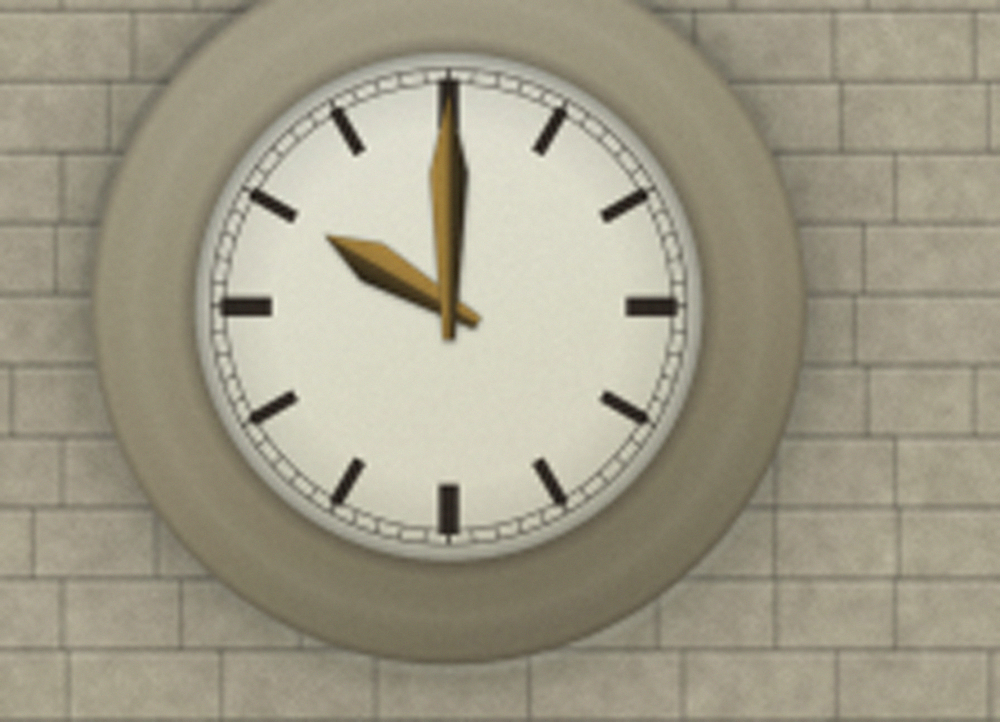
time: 10:00
